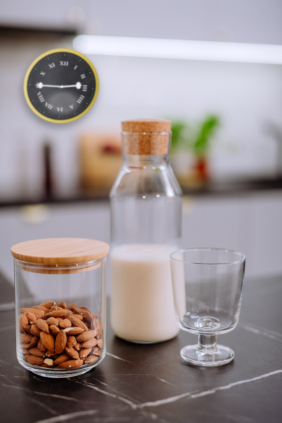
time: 2:45
